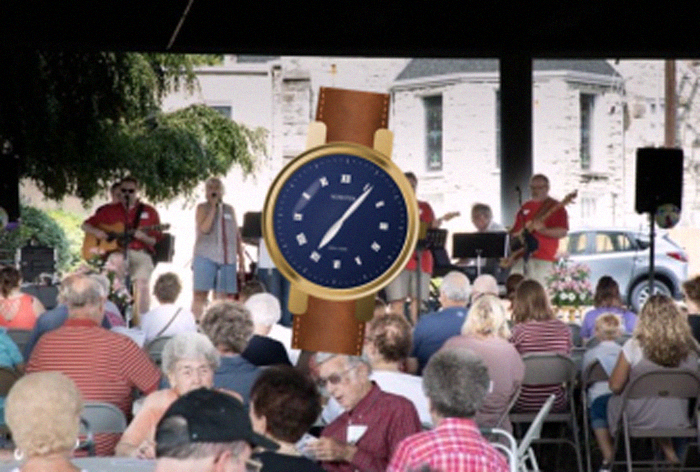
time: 7:06
